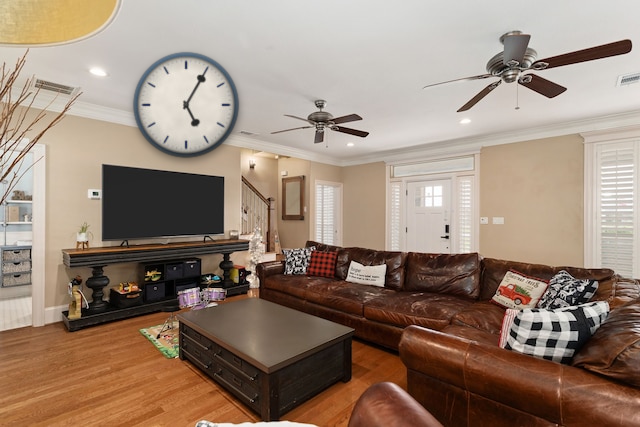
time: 5:05
